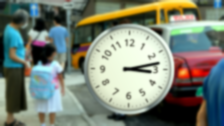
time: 3:13
